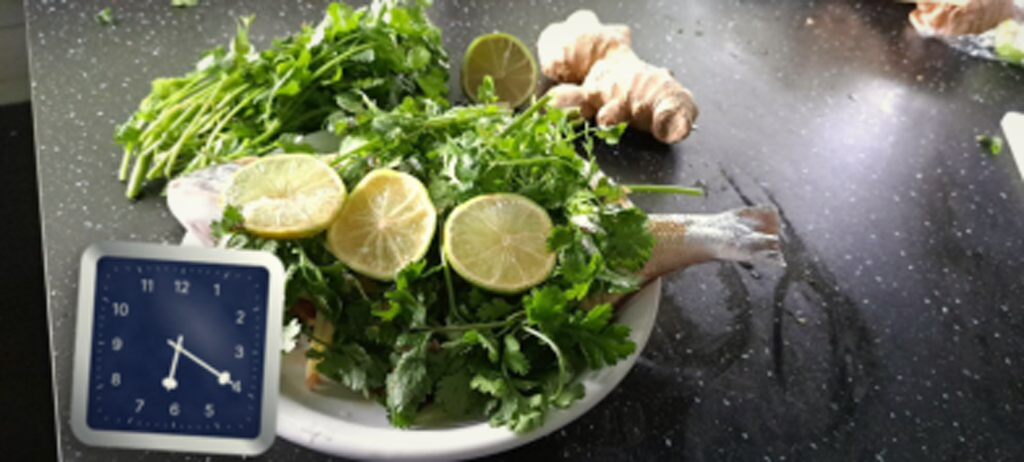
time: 6:20
